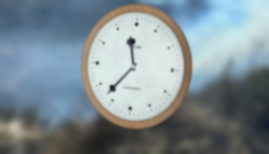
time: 11:37
